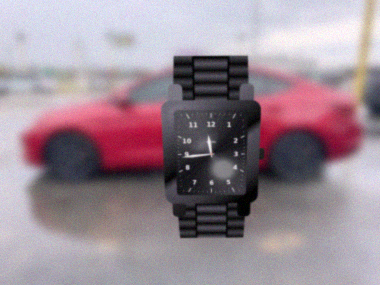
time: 11:44
